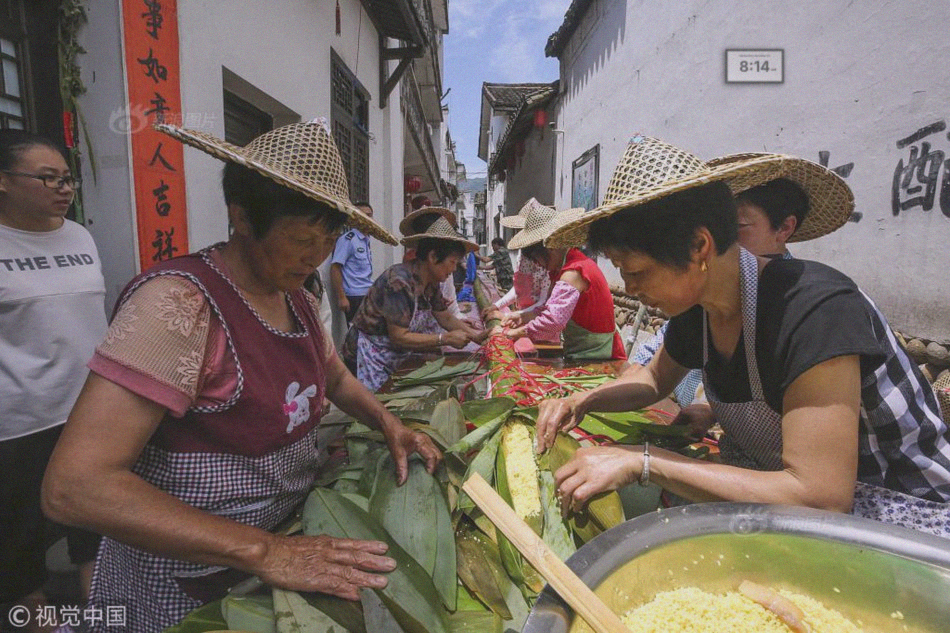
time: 8:14
